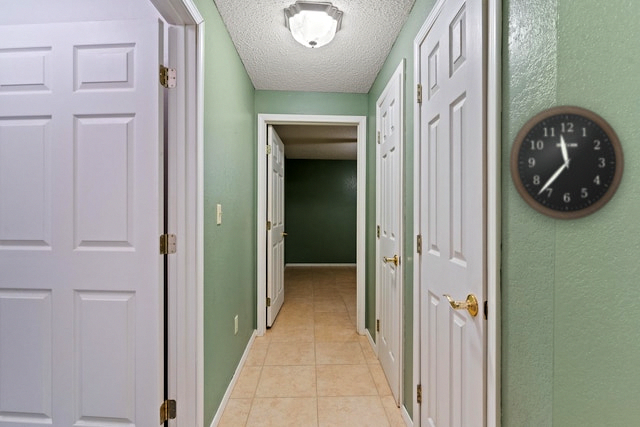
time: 11:37
